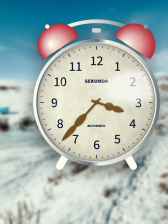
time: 3:37
